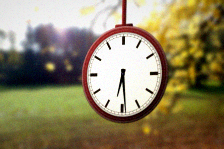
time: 6:29
